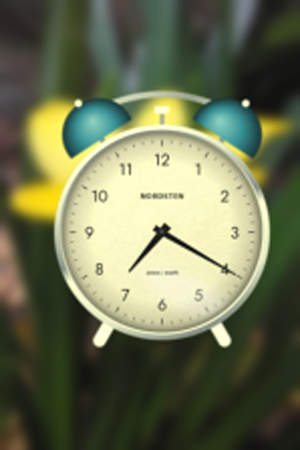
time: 7:20
